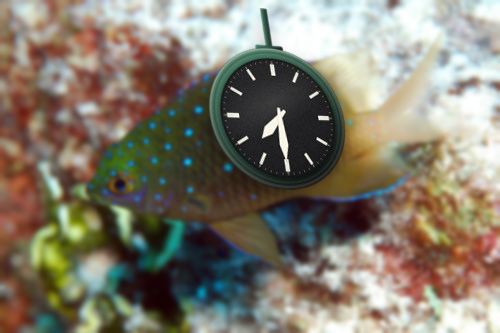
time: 7:30
